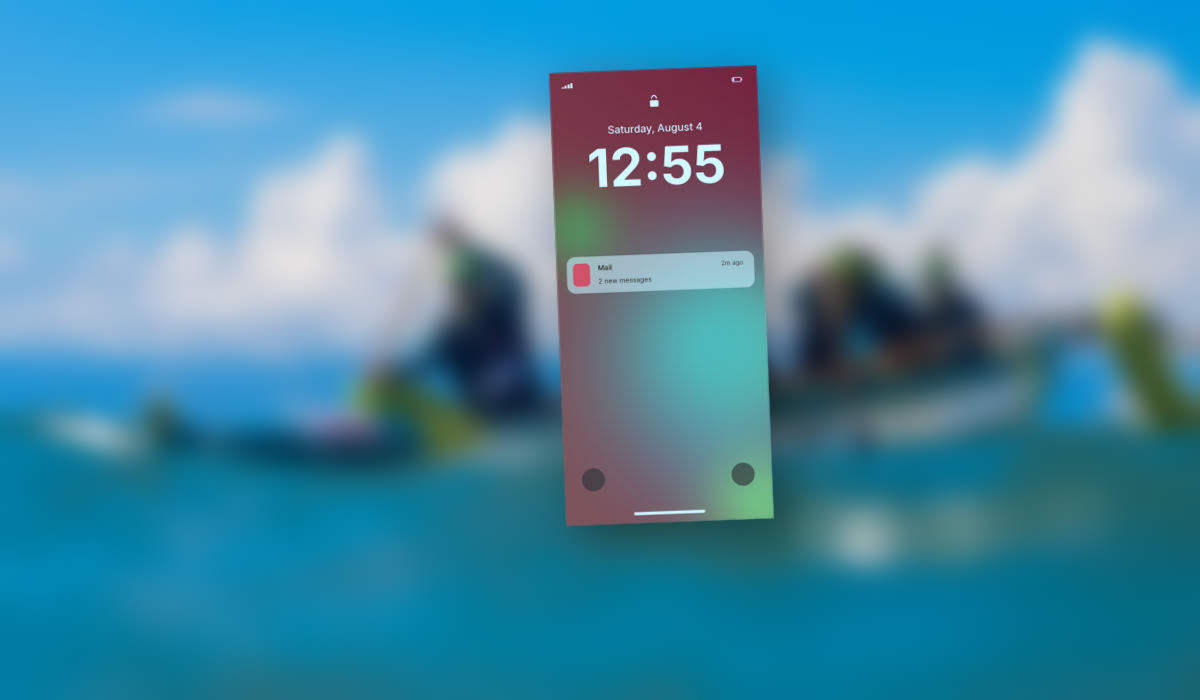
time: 12:55
